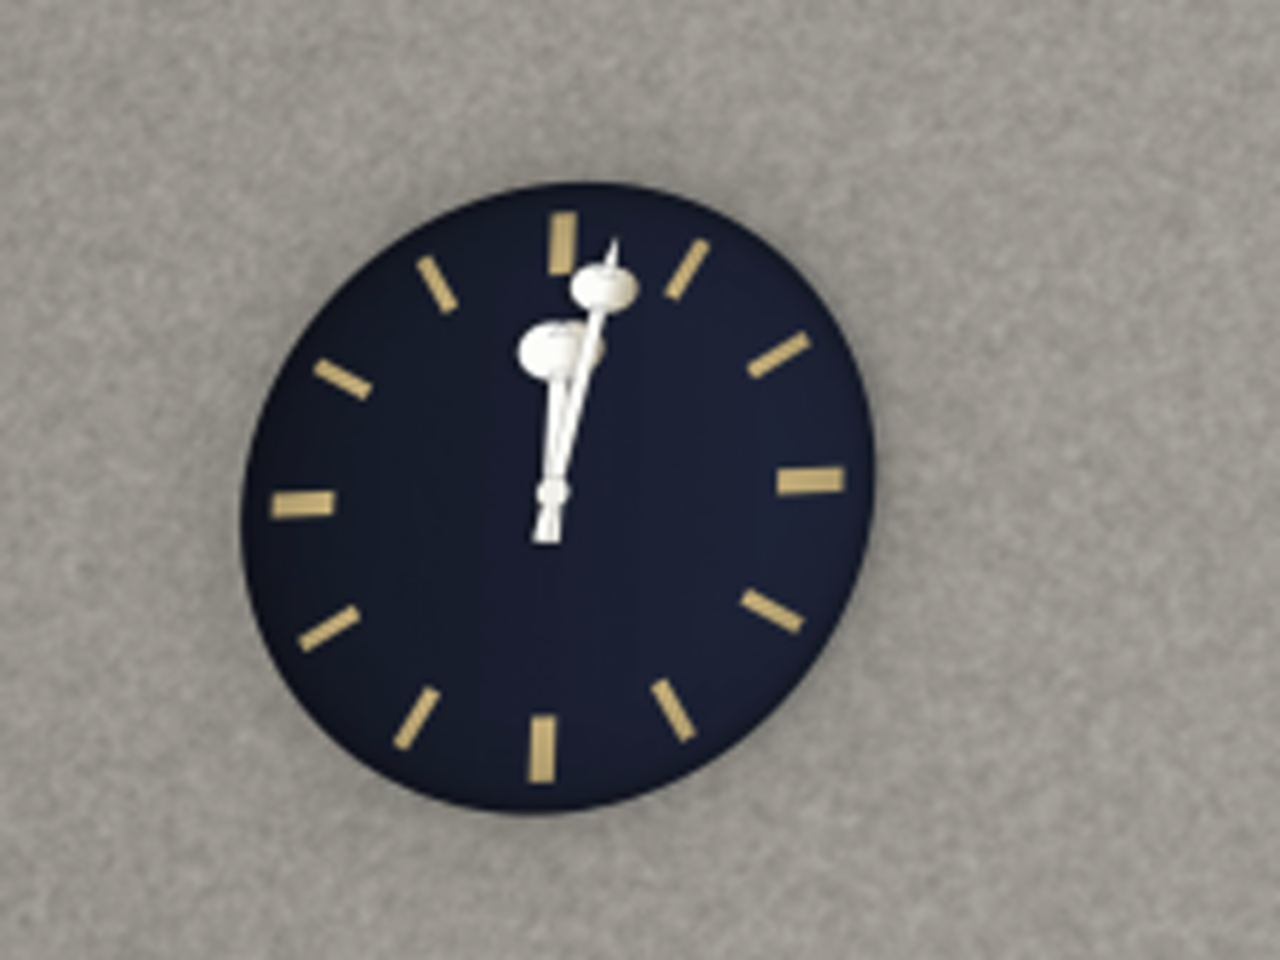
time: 12:02
